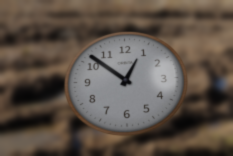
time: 12:52
